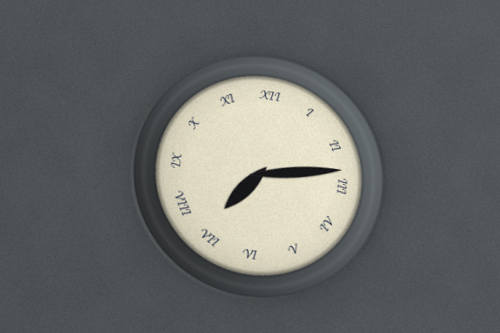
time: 7:13
